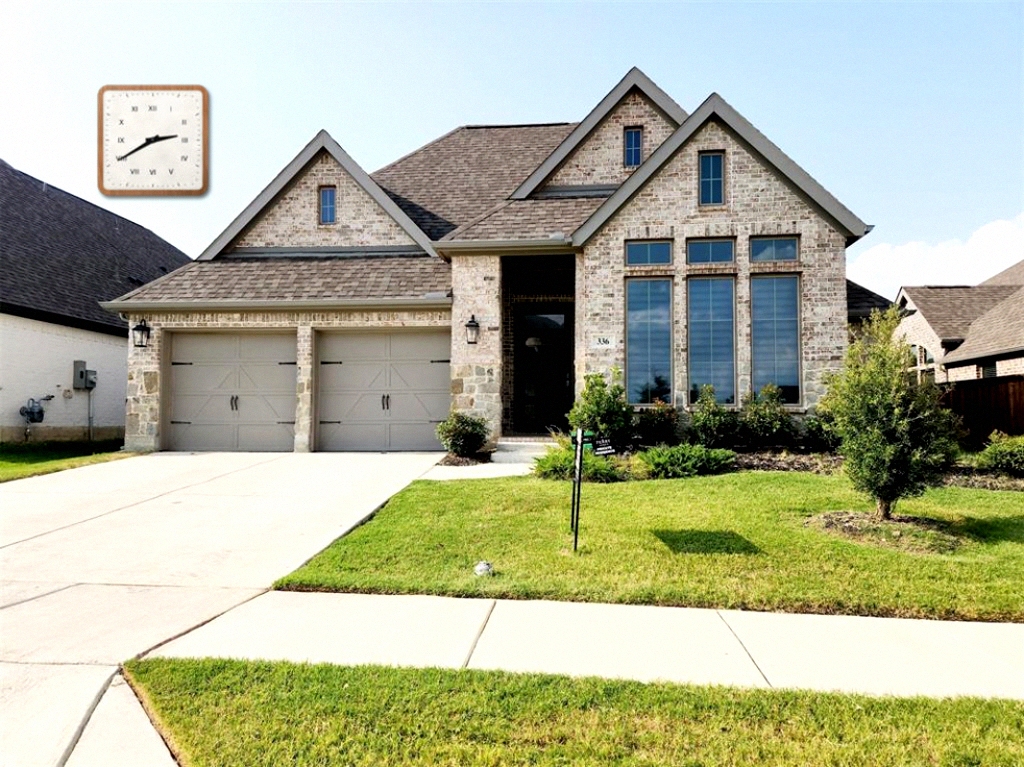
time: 2:40
